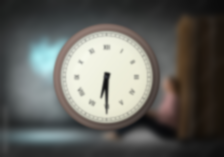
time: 6:30
